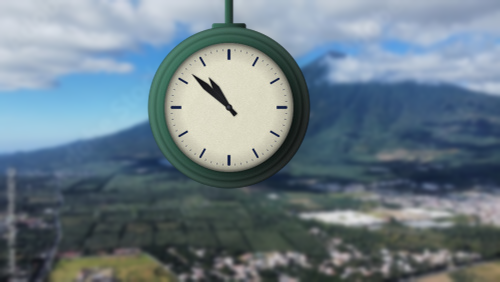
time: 10:52
